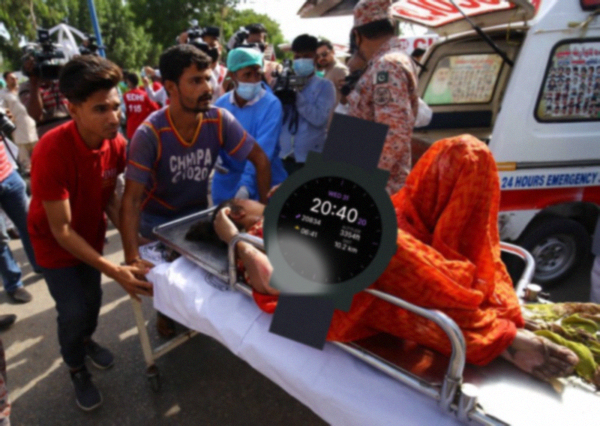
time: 20:40
